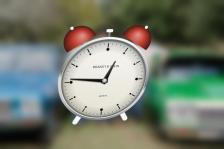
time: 12:46
